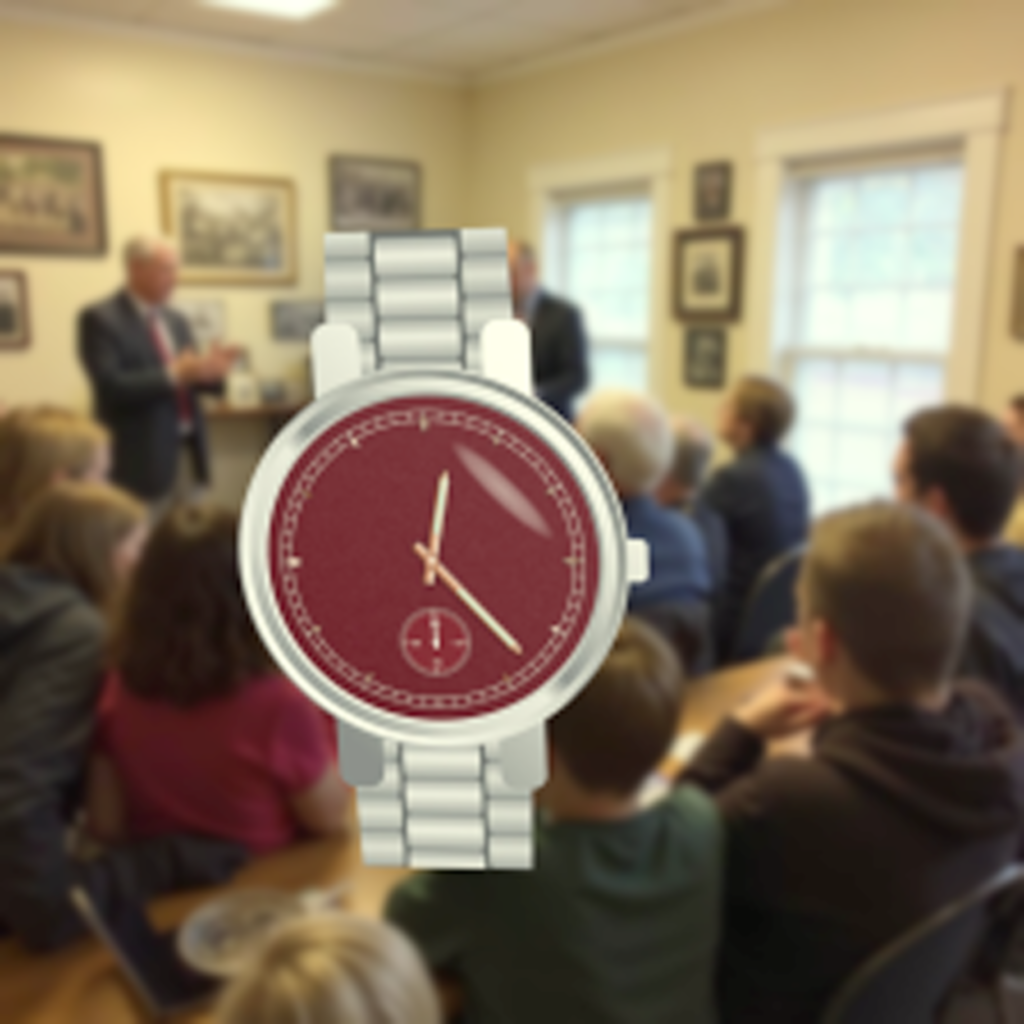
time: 12:23
